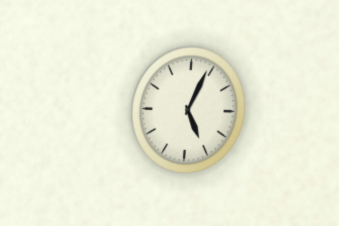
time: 5:04
